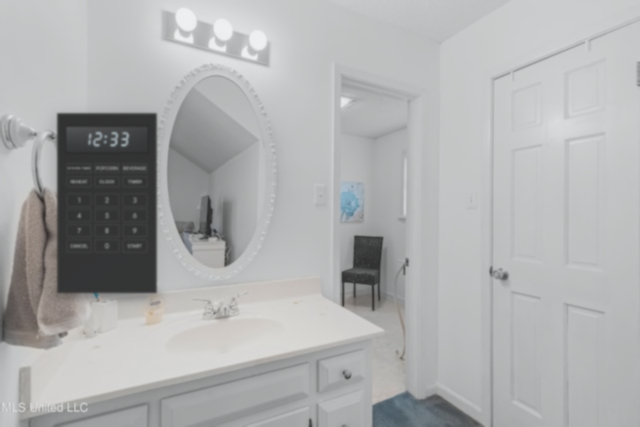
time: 12:33
